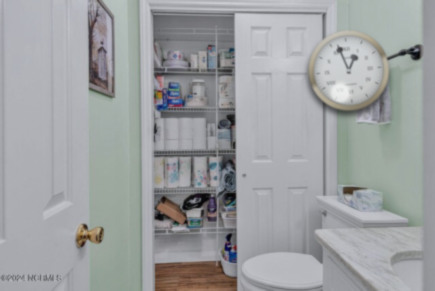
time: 12:57
